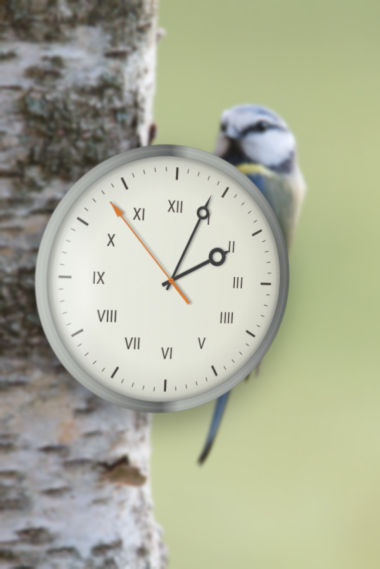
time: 2:03:53
